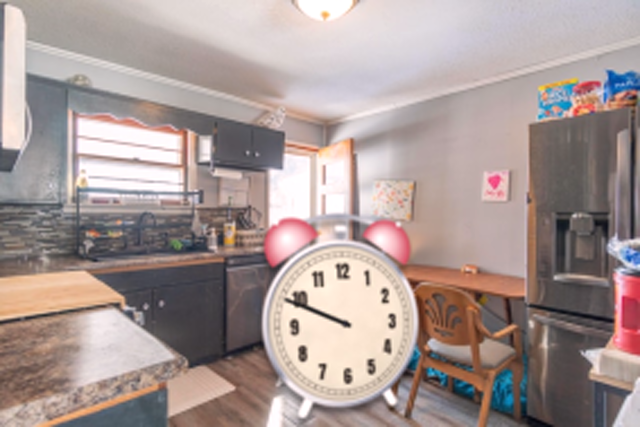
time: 9:49
